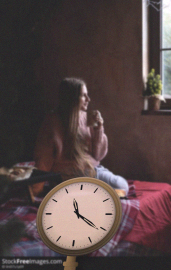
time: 11:21
